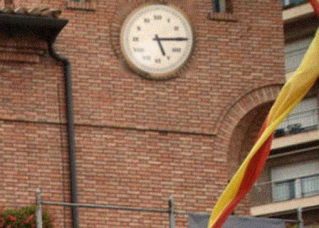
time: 5:15
